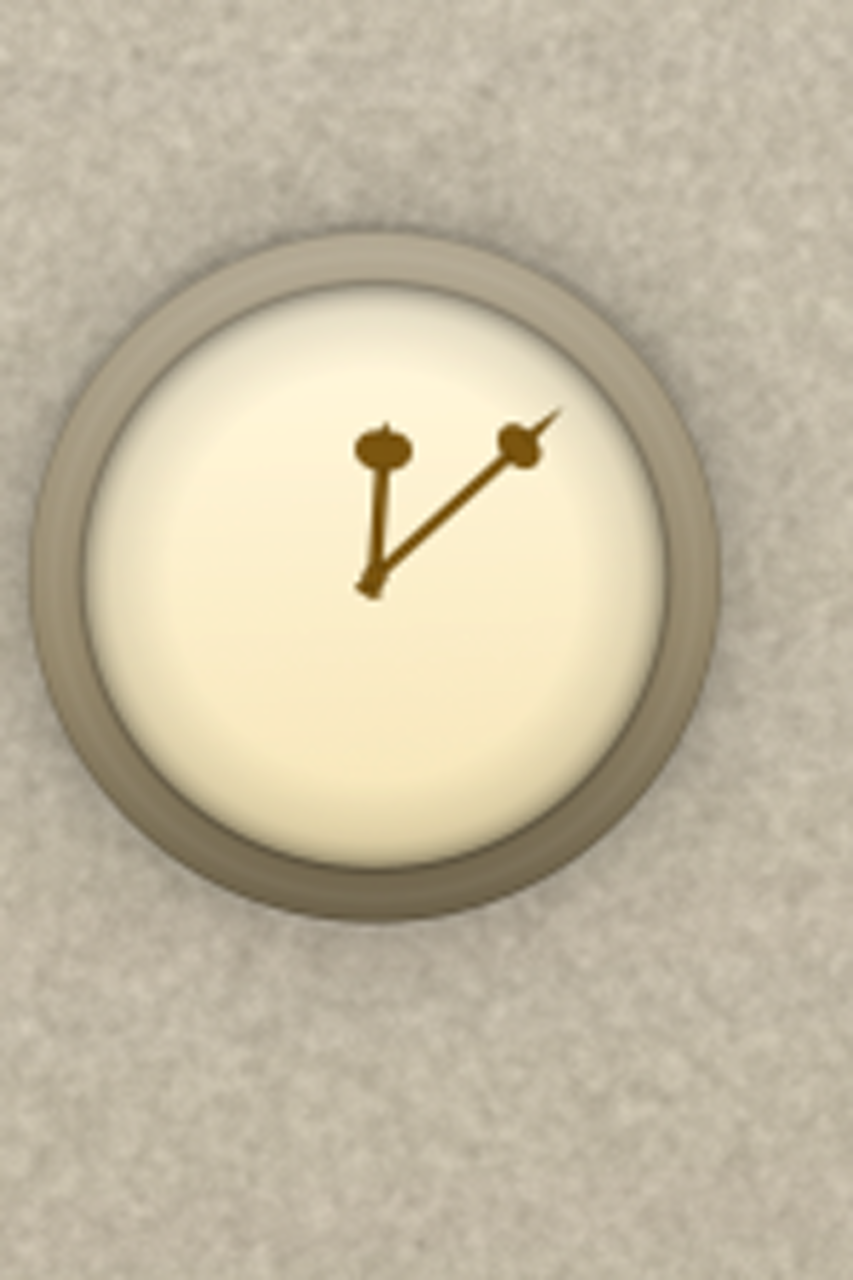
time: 12:08
